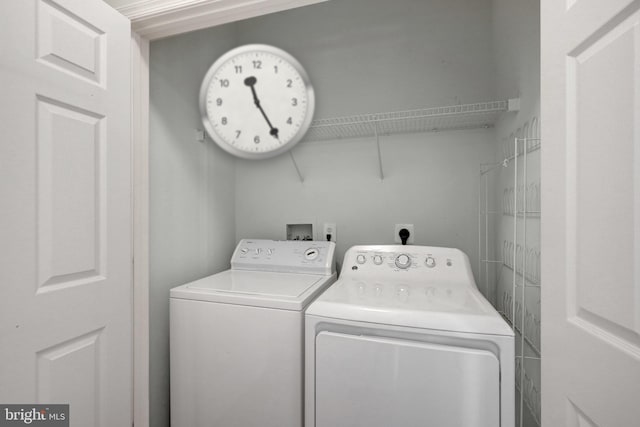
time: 11:25
